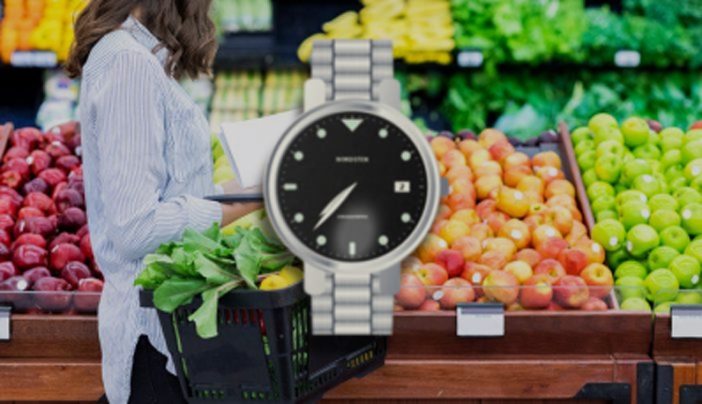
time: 7:37
